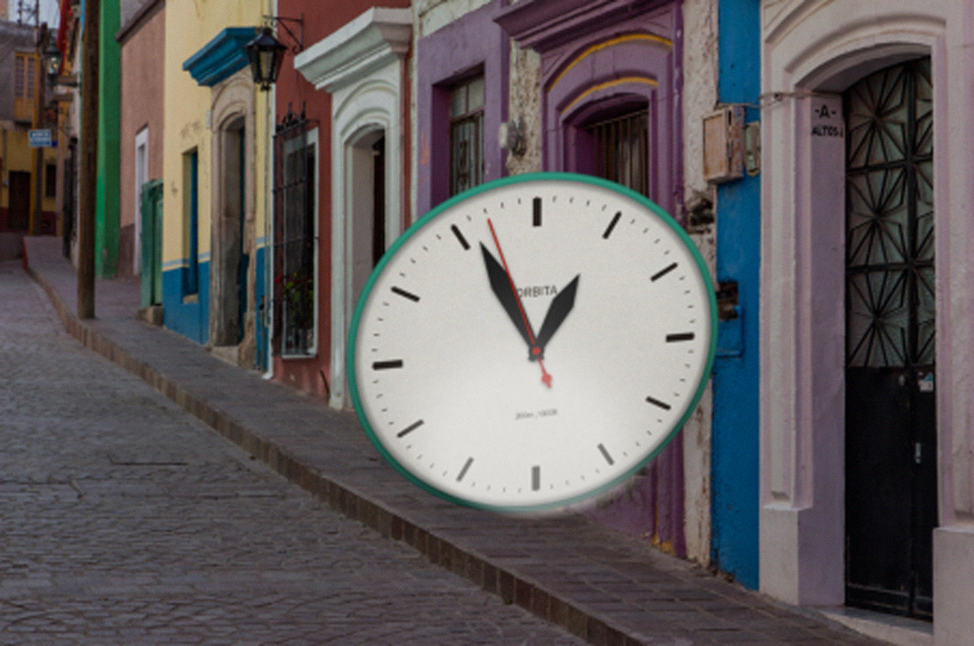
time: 12:55:57
